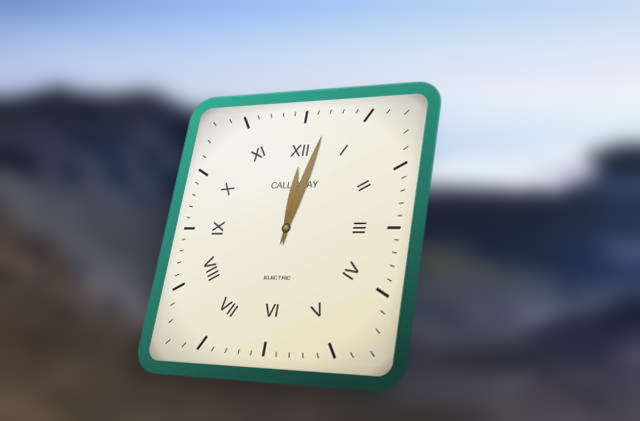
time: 12:02
